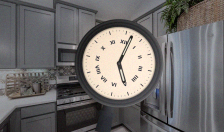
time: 5:02
